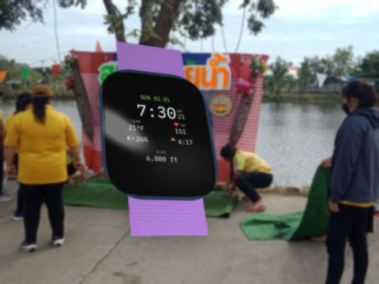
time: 7:30
